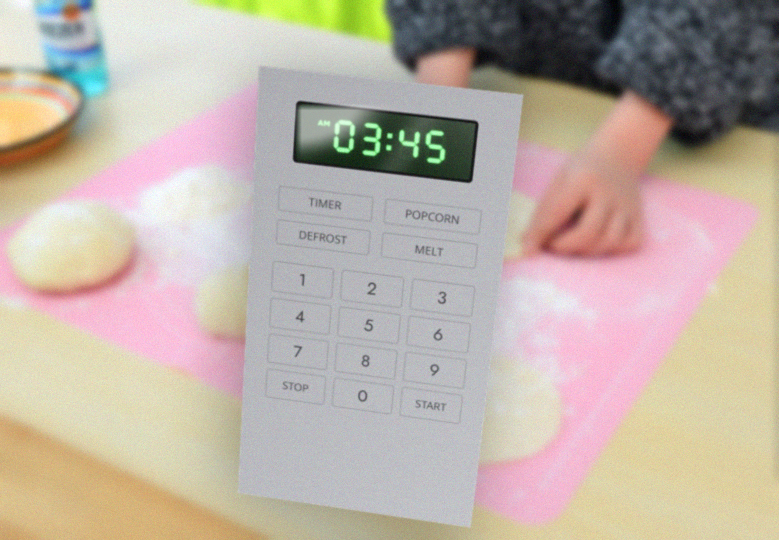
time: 3:45
